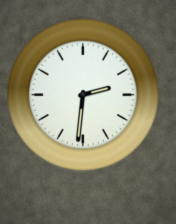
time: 2:31
